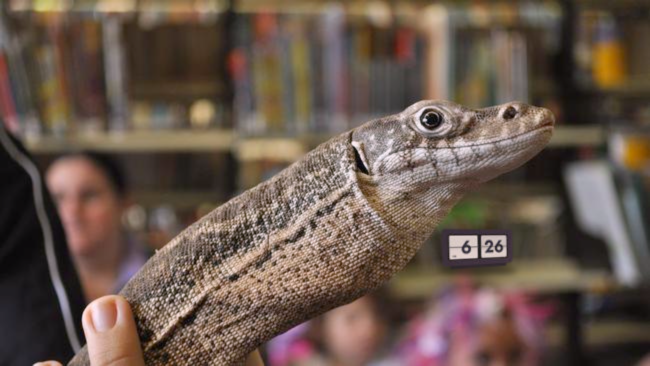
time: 6:26
